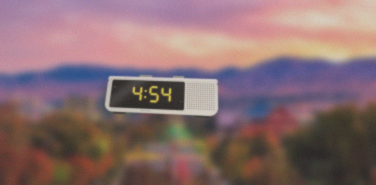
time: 4:54
